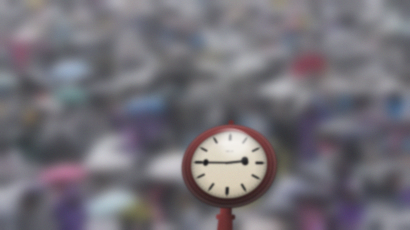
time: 2:45
